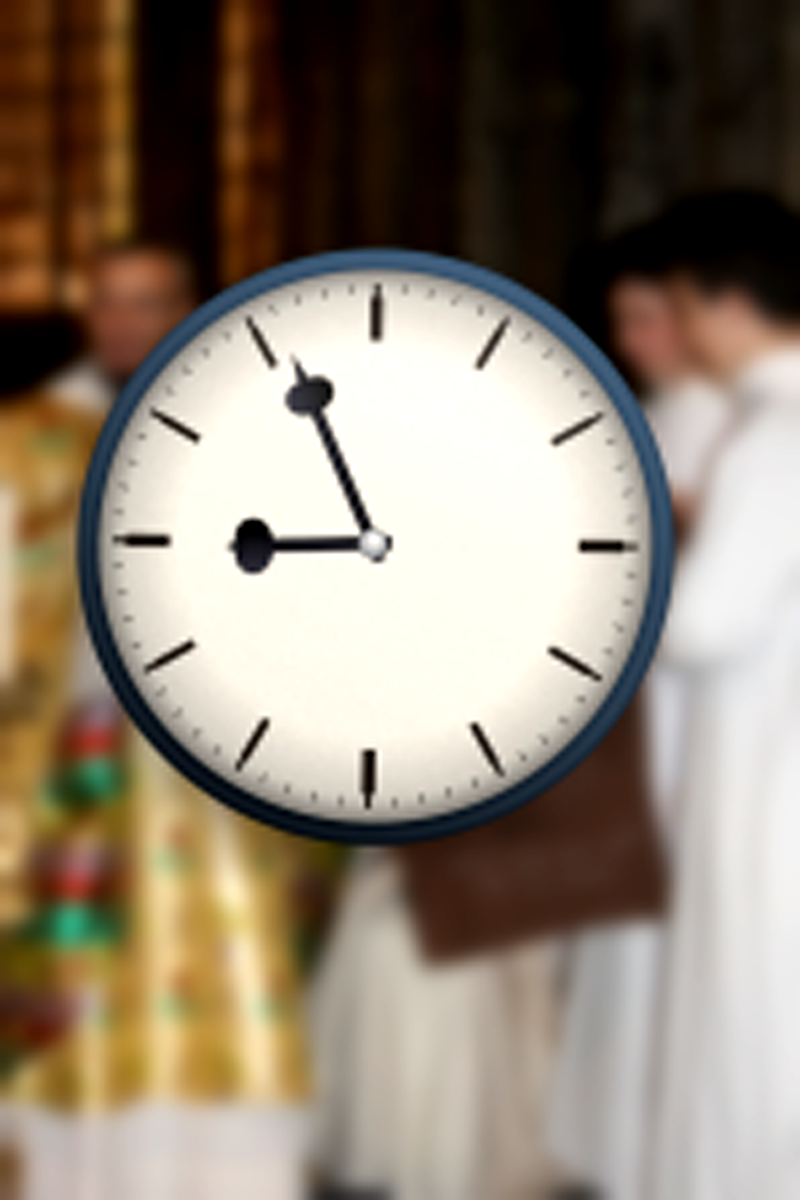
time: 8:56
